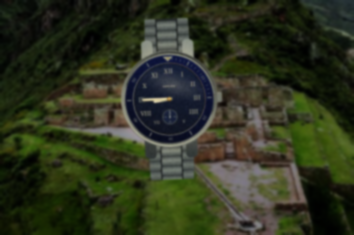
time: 8:45
